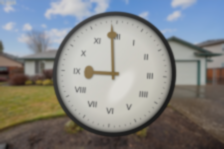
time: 8:59
